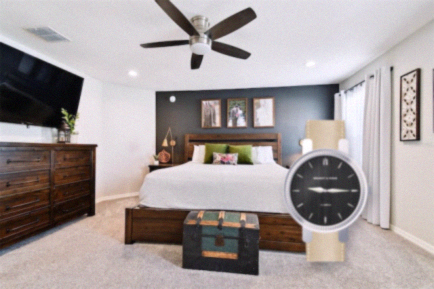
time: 9:15
